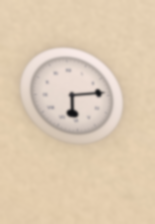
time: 6:14
